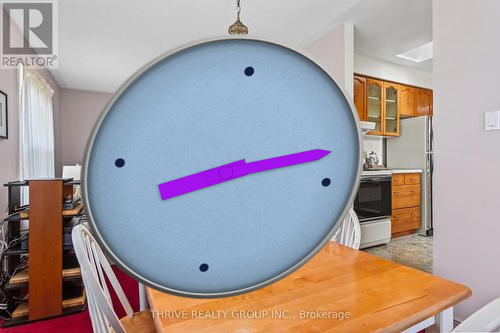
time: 8:12
